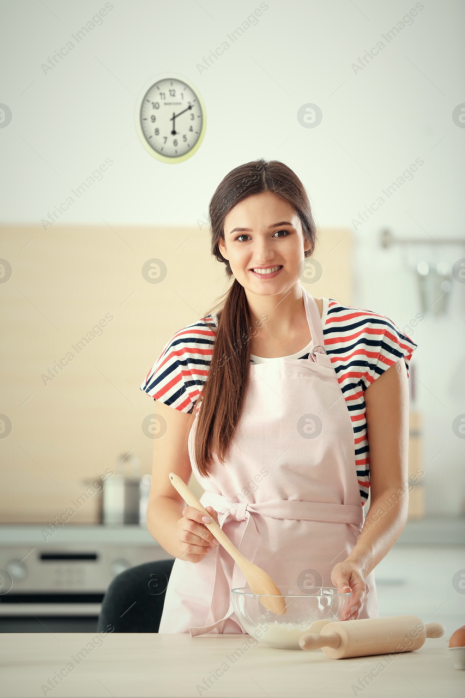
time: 6:11
